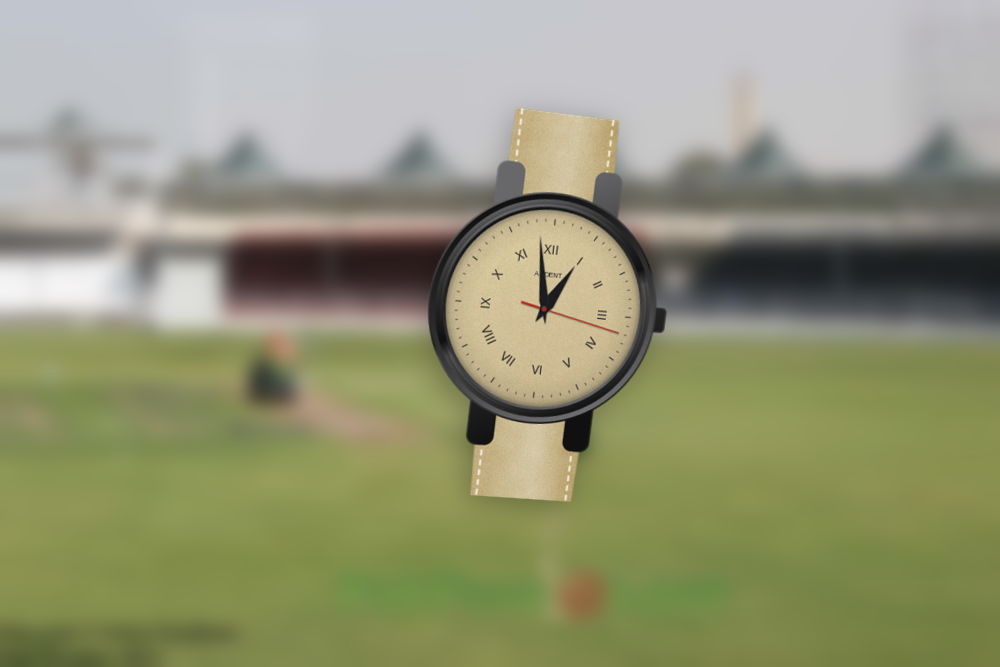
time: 12:58:17
